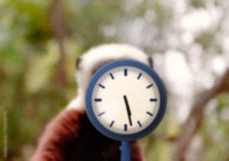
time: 5:28
